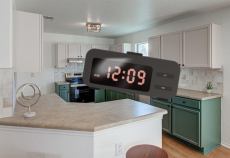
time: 12:09
